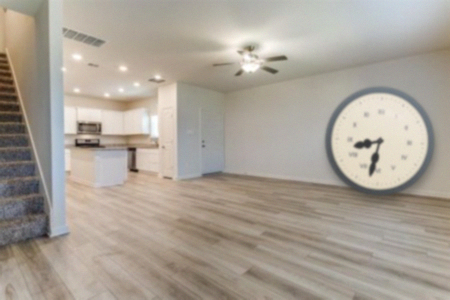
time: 8:32
